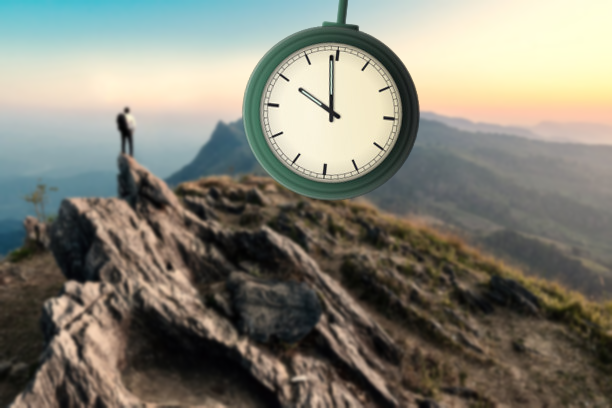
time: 9:59
